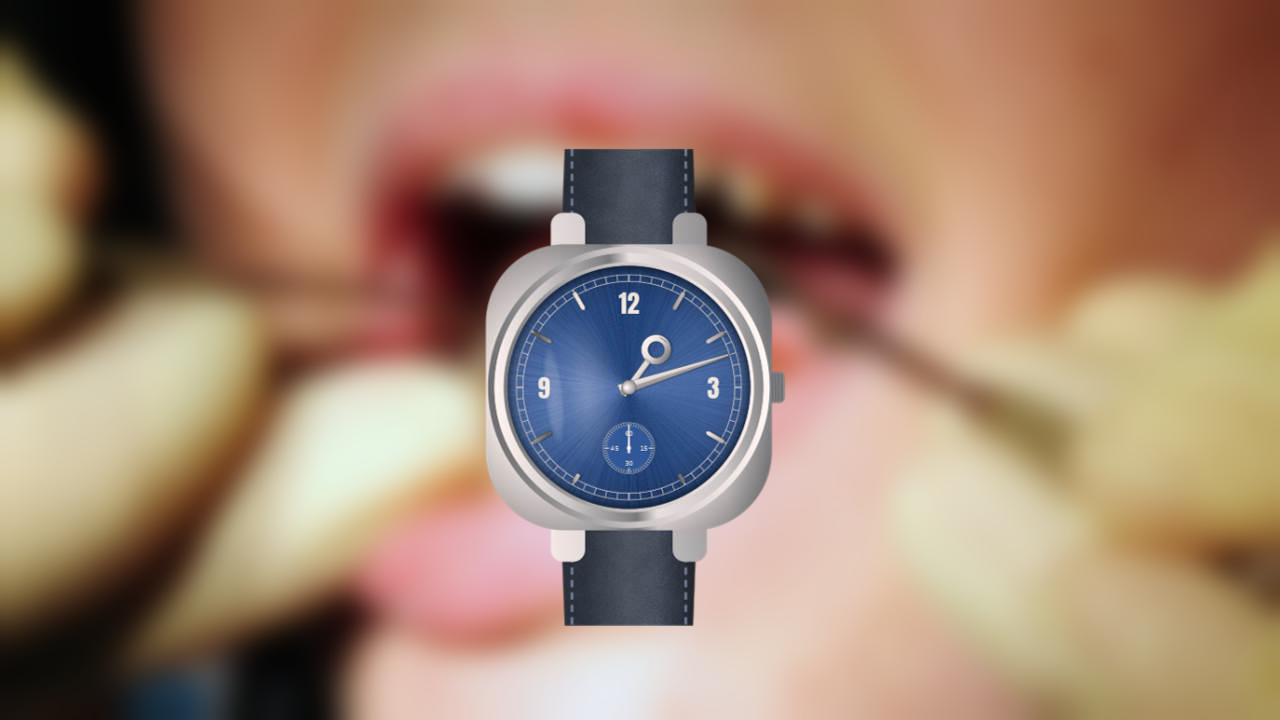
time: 1:12
